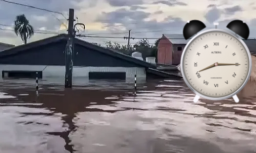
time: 8:15
